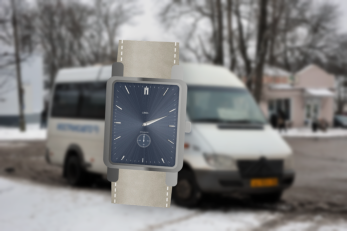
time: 2:11
